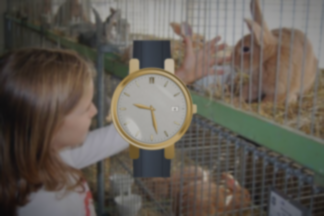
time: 9:28
